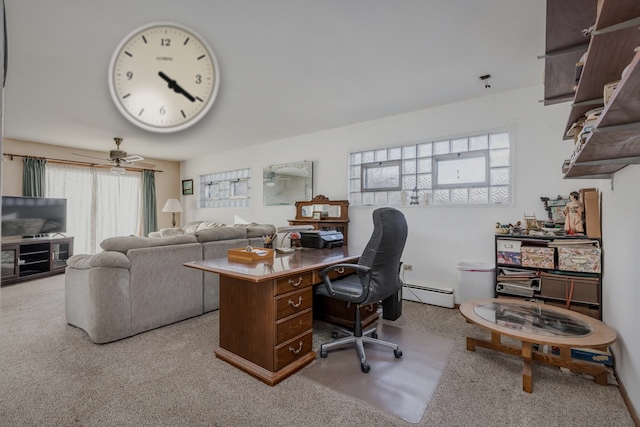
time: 4:21
